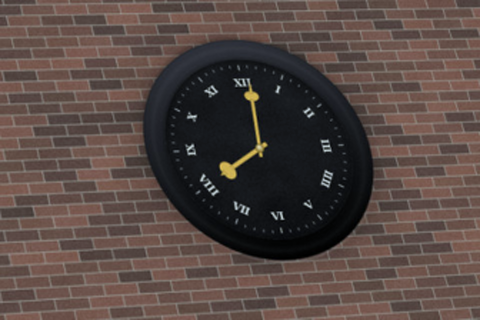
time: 8:01
